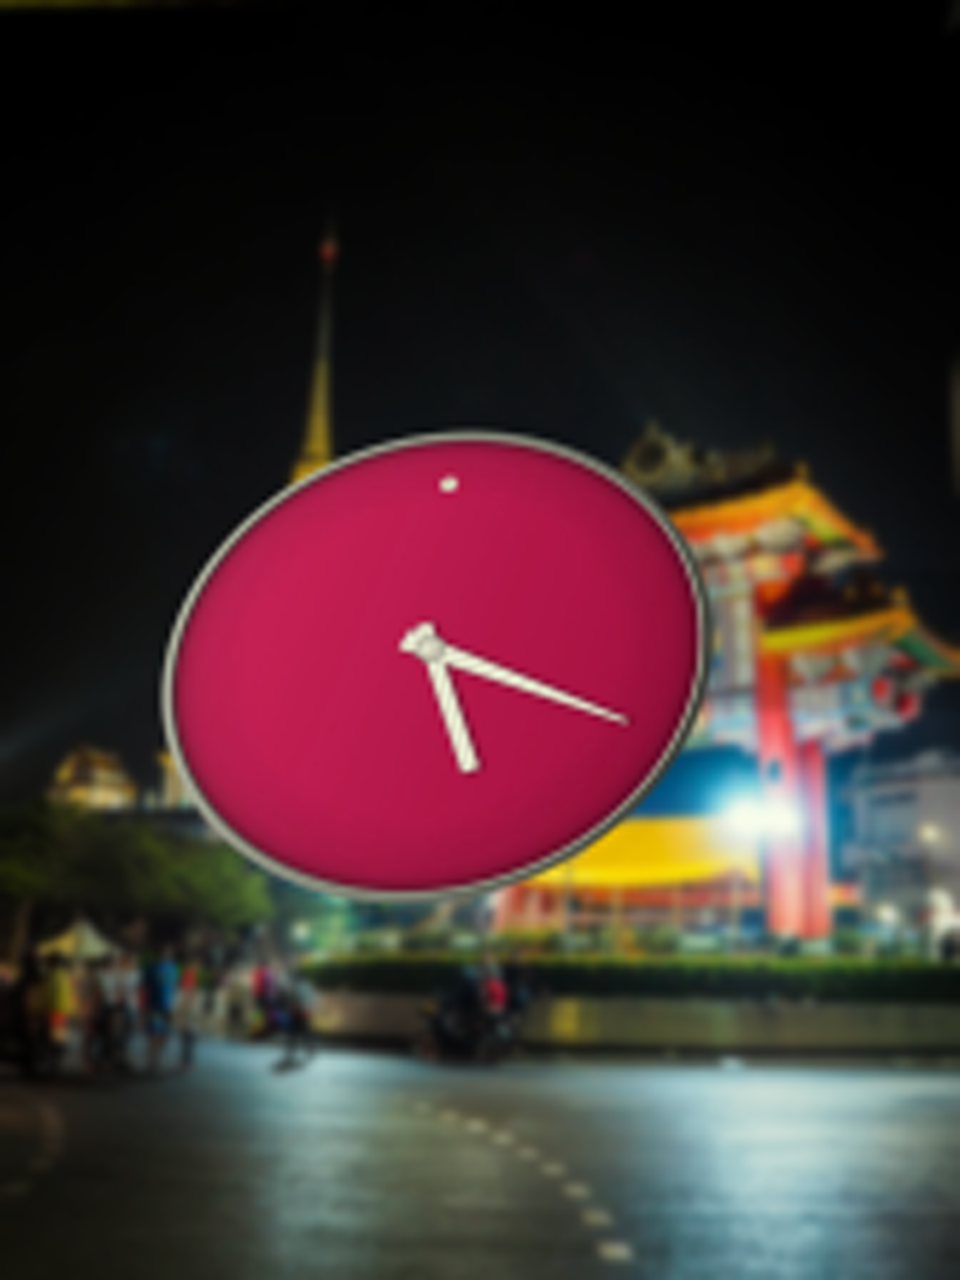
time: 5:19
